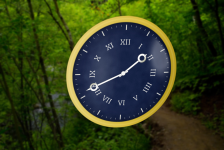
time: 1:41
